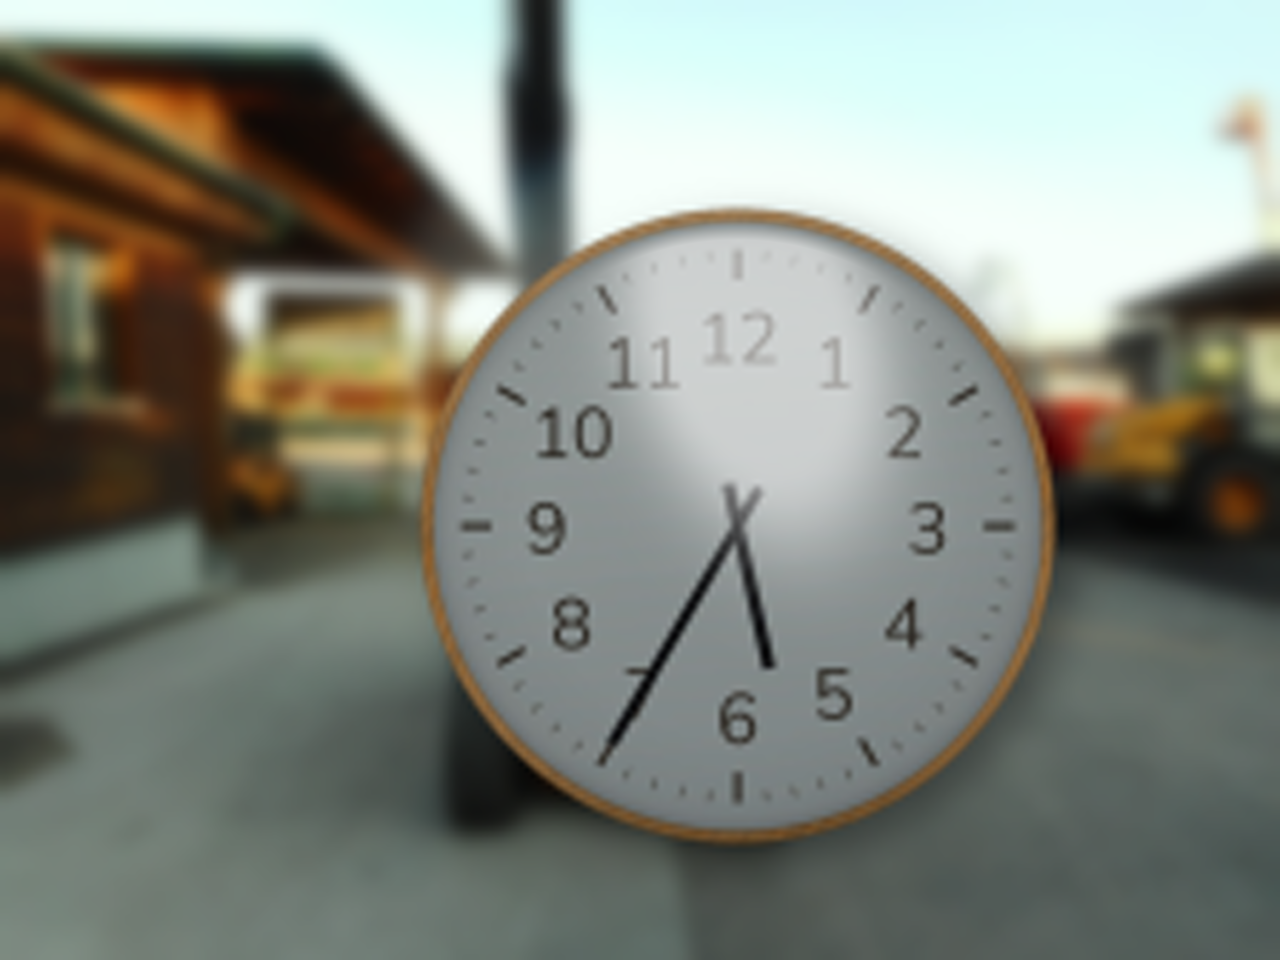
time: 5:35
